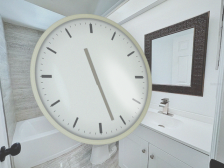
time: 11:27
